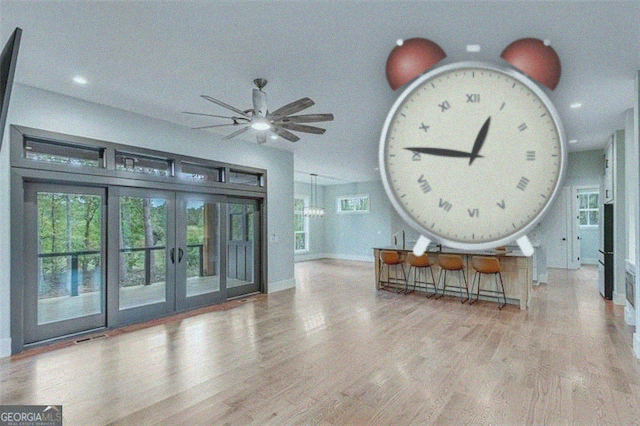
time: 12:46
